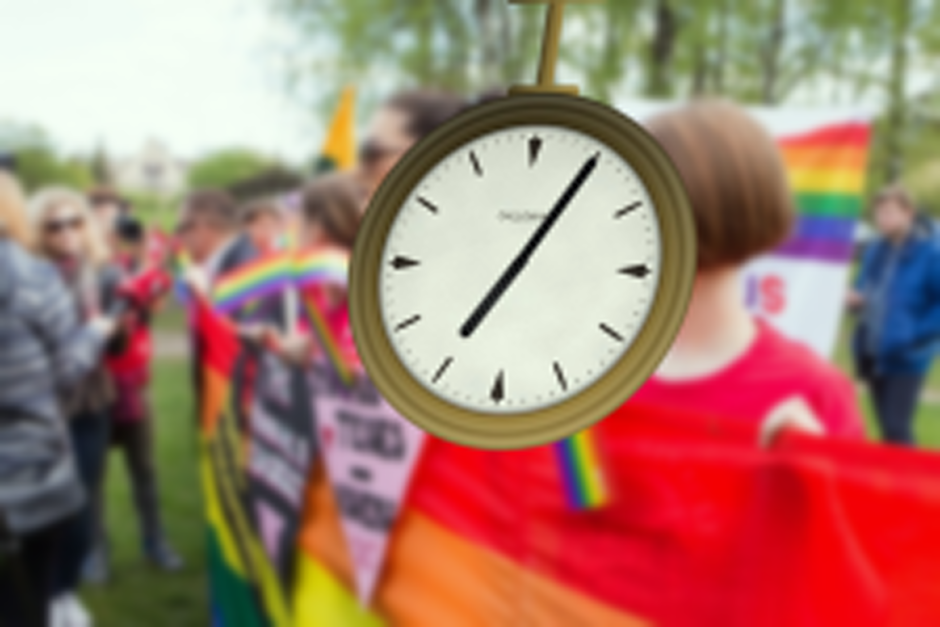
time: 7:05
